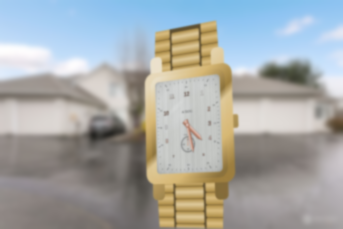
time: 4:28
